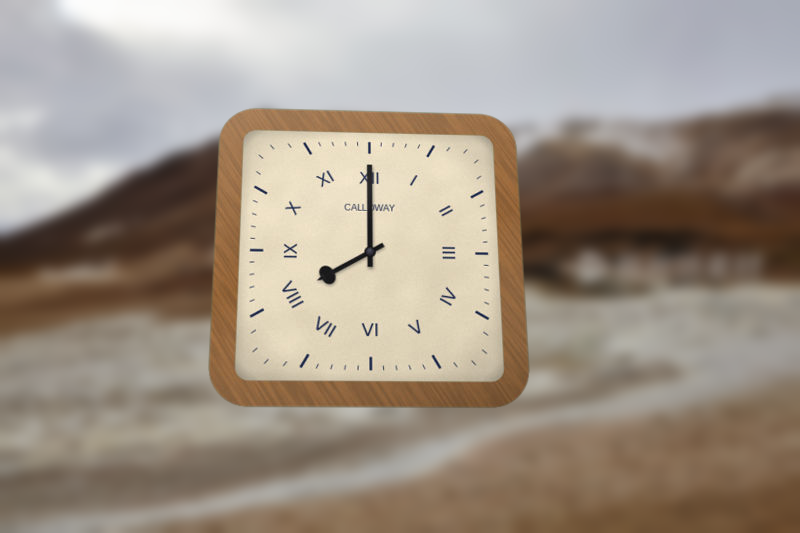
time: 8:00
